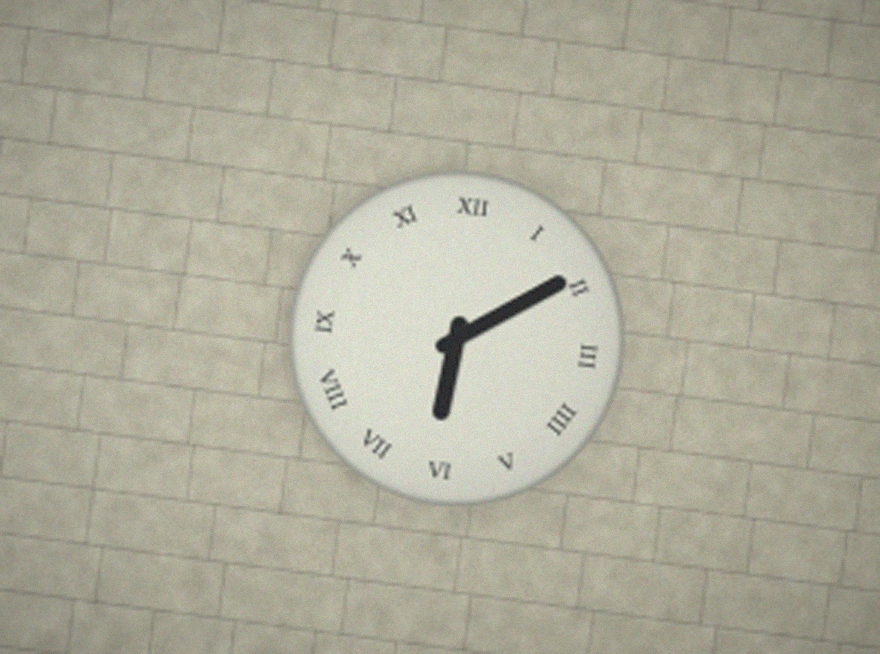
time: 6:09
